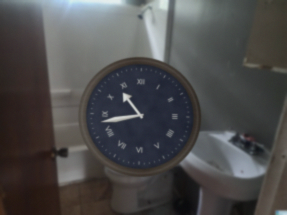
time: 10:43
